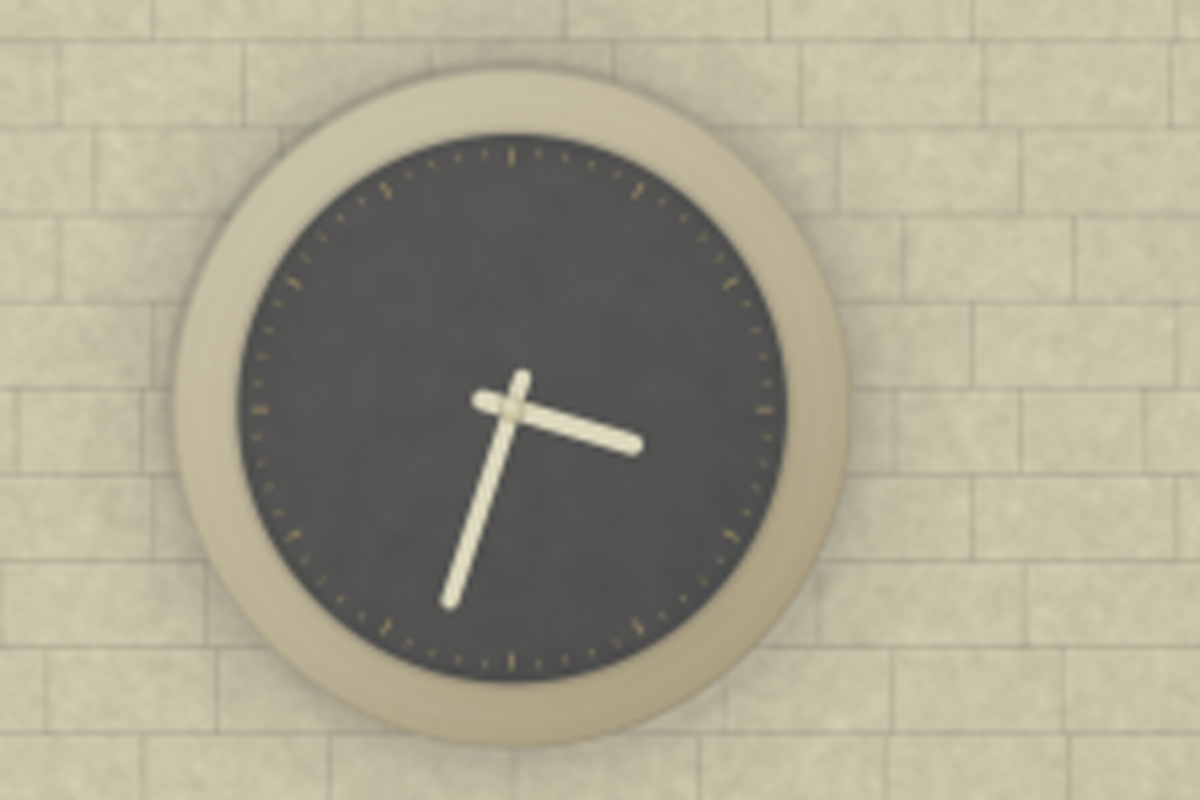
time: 3:33
